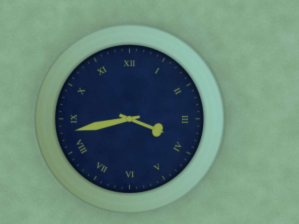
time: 3:43
